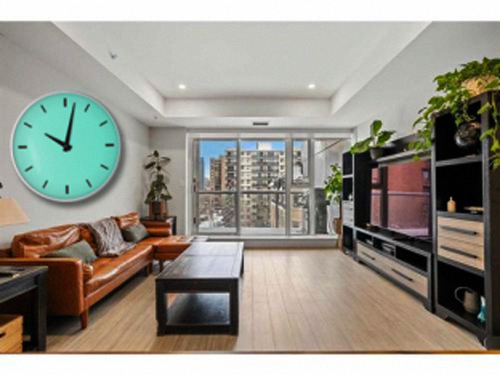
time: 10:02
